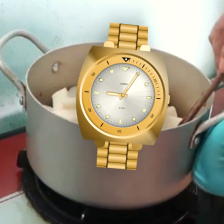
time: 9:05
